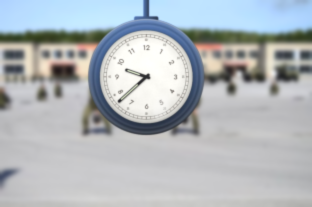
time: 9:38
